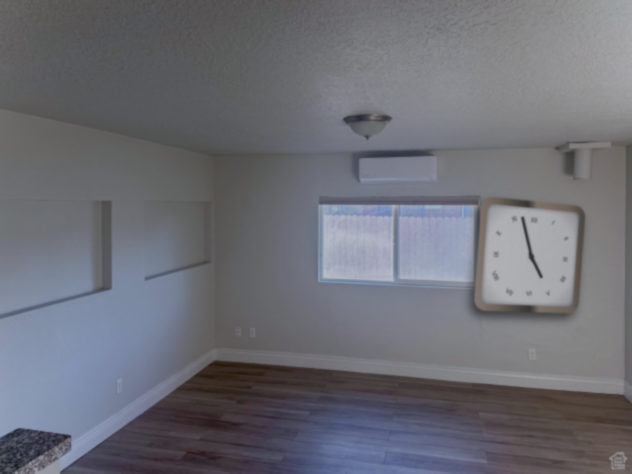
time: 4:57
